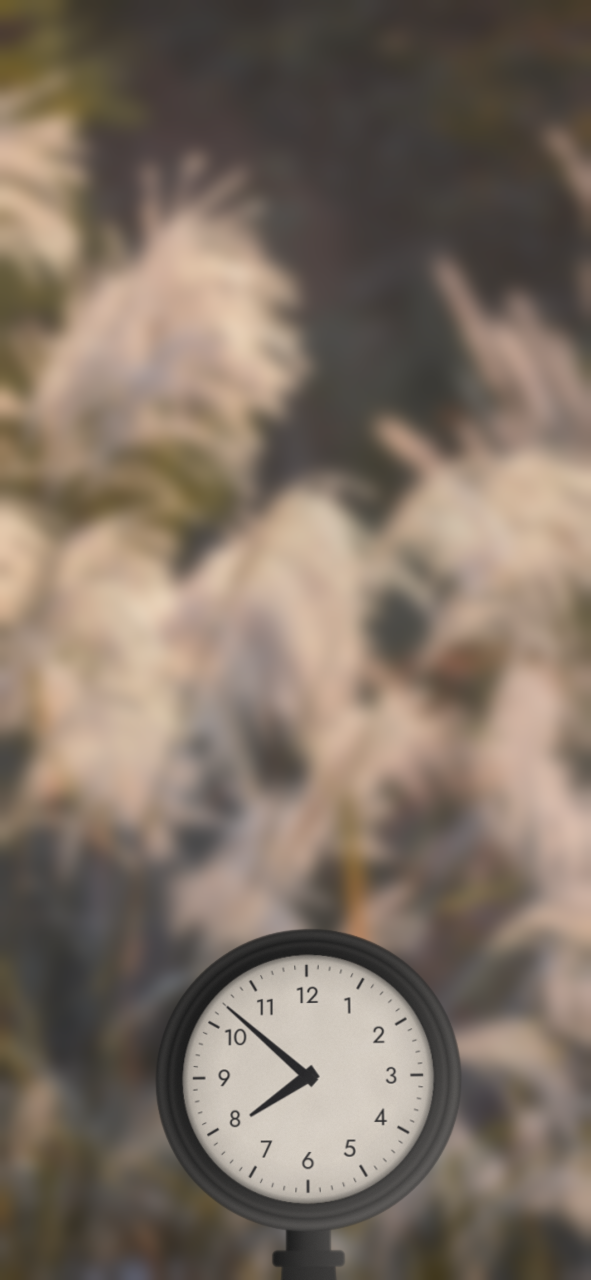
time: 7:52
